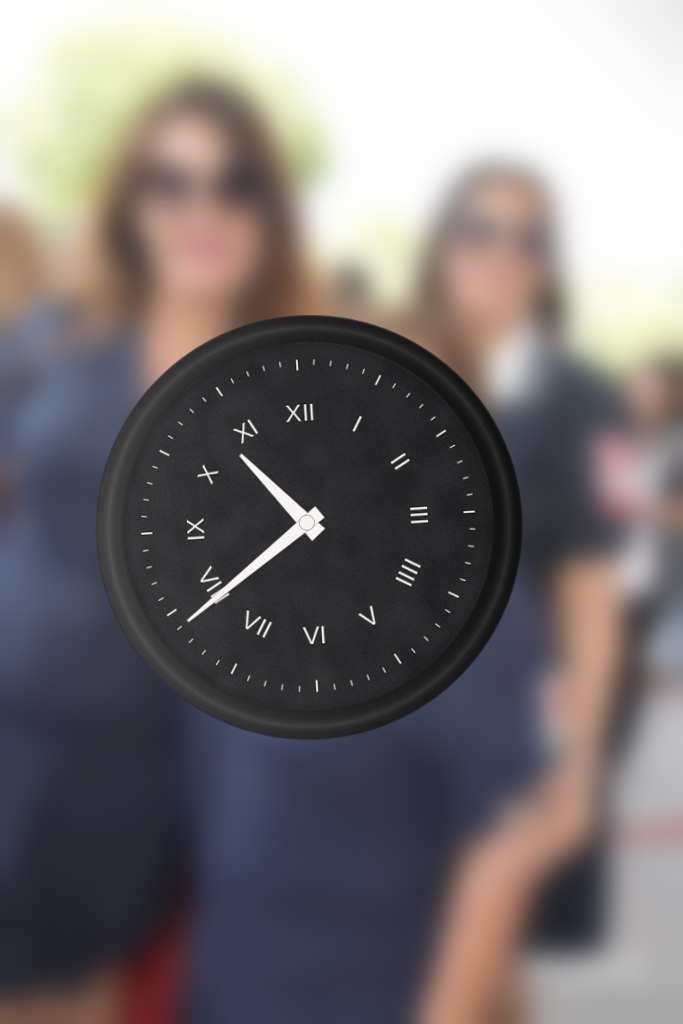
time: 10:39
